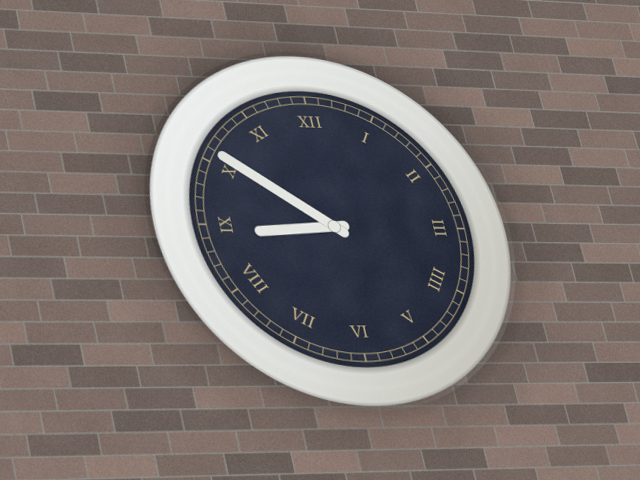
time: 8:51
